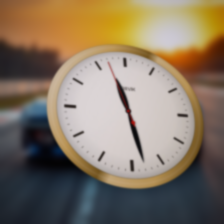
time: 11:27:57
